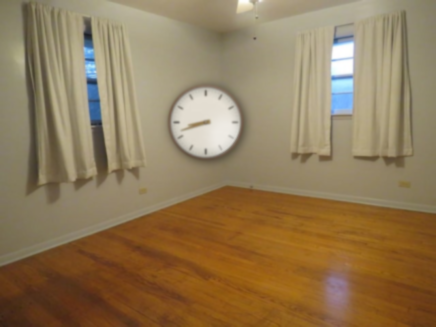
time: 8:42
